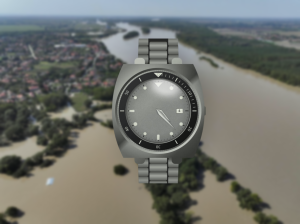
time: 4:23
